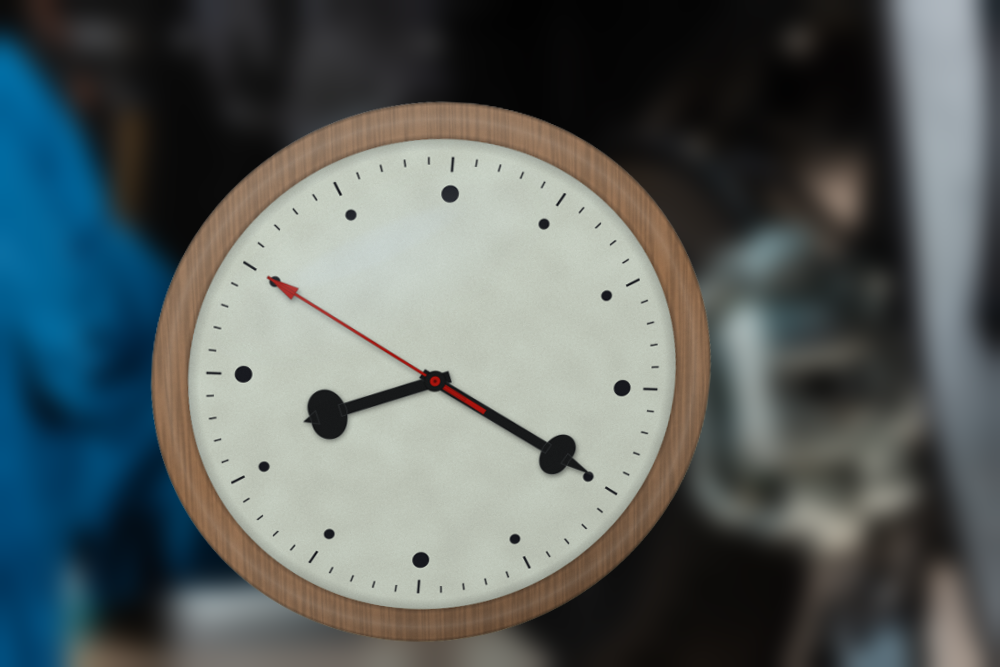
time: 8:19:50
